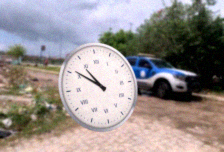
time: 10:51
